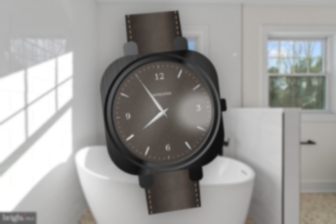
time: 7:55
